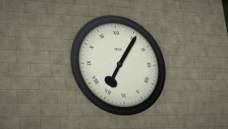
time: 7:06
